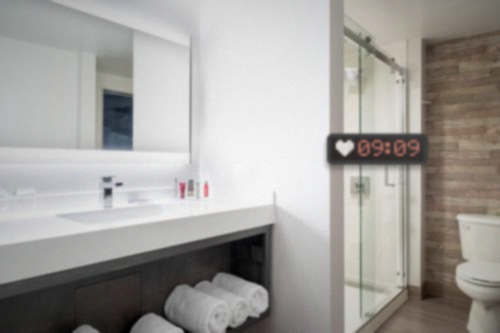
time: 9:09
